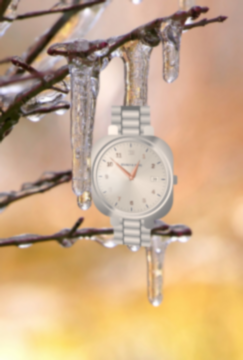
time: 12:52
